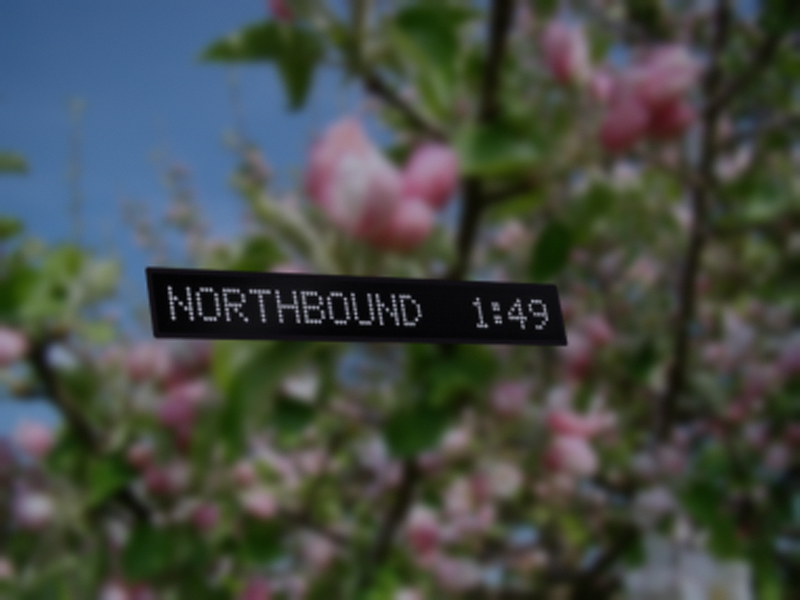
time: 1:49
